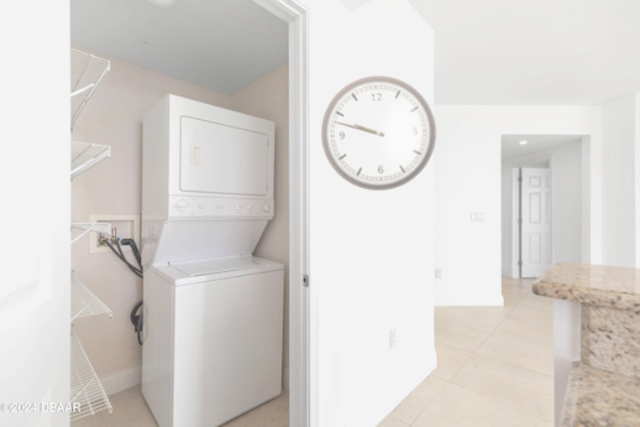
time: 9:48
